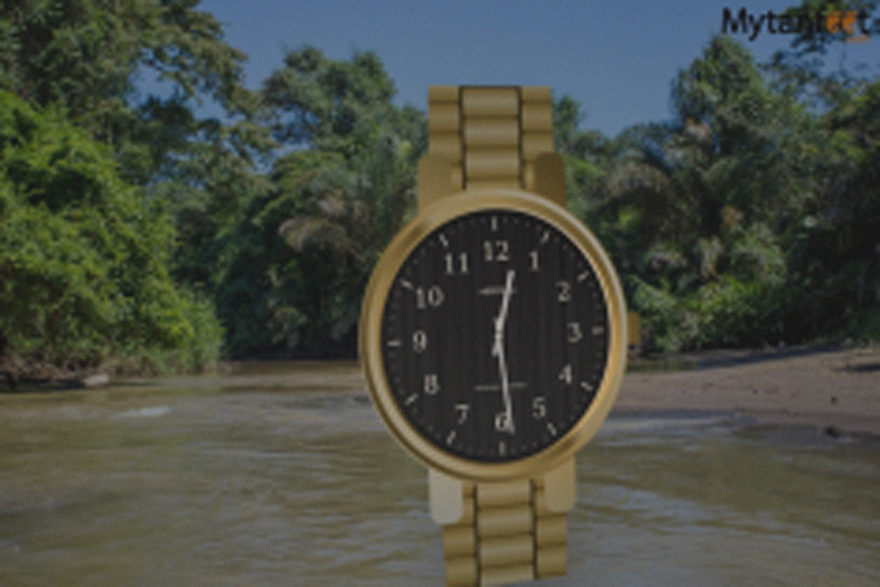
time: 12:29
